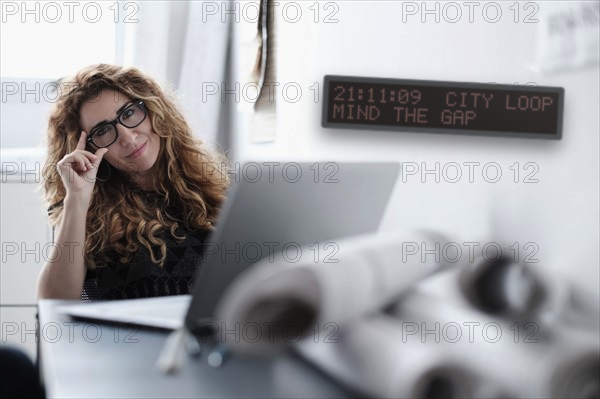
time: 21:11:09
